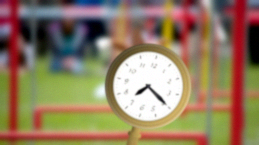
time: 7:20
